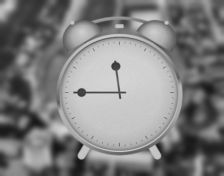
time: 11:45
